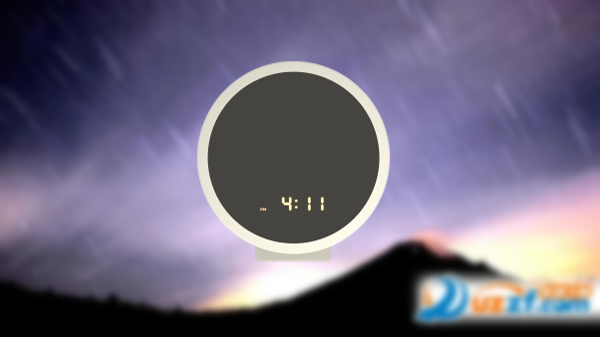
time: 4:11
